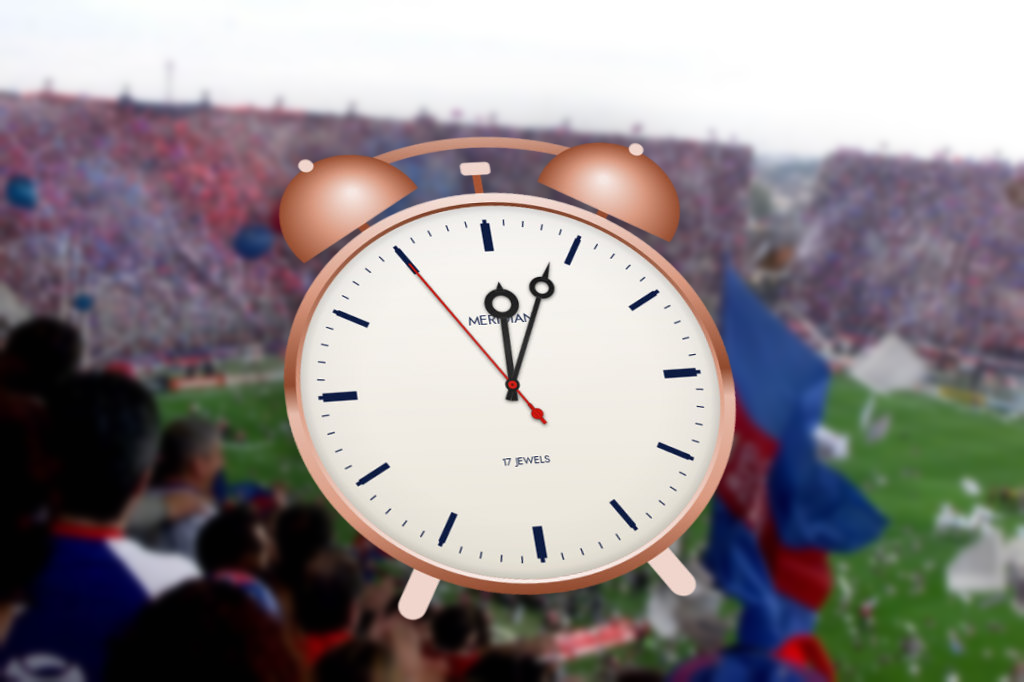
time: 12:03:55
